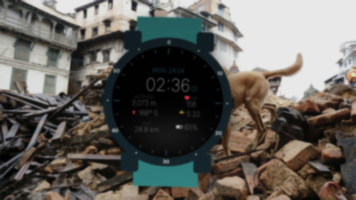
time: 2:36
